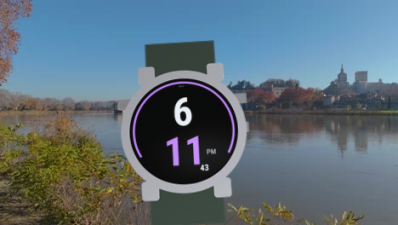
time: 6:11:43
